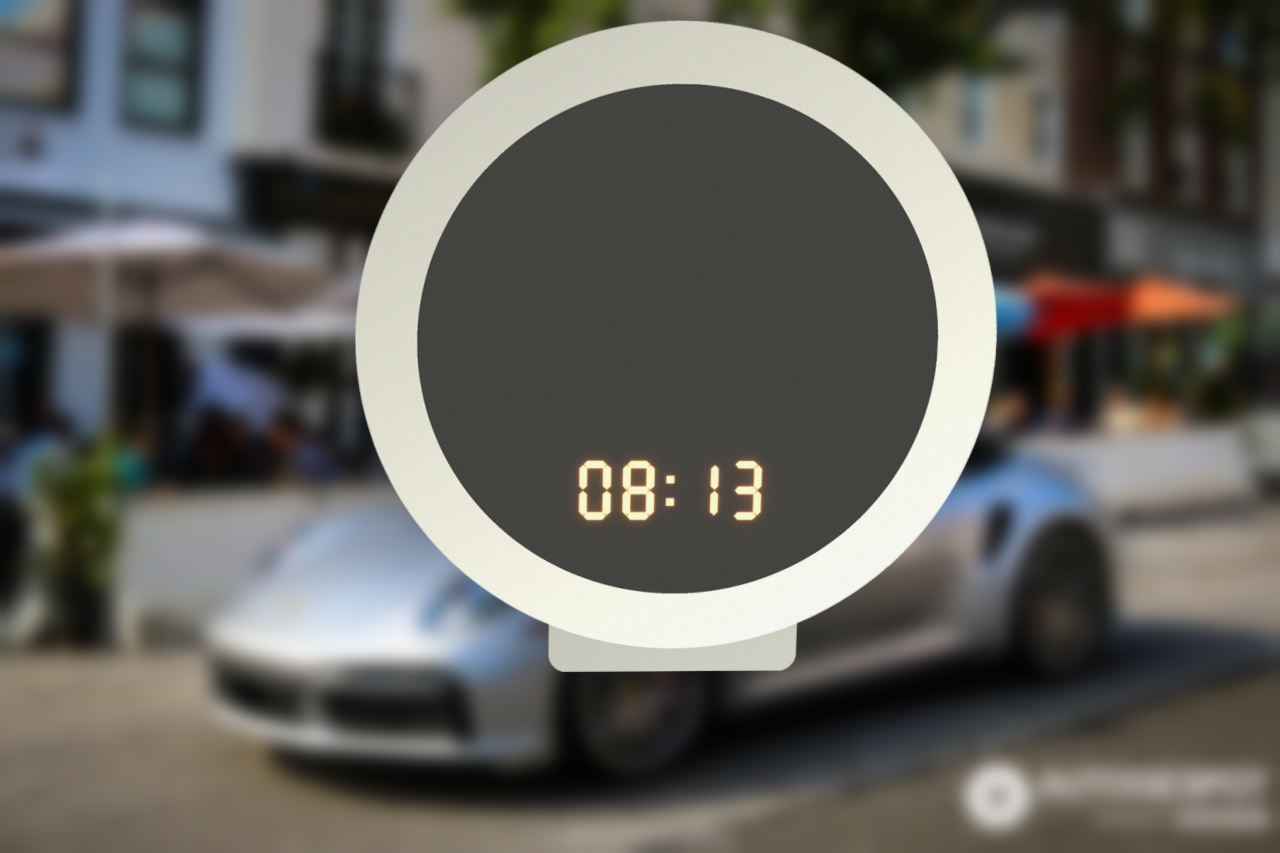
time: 8:13
